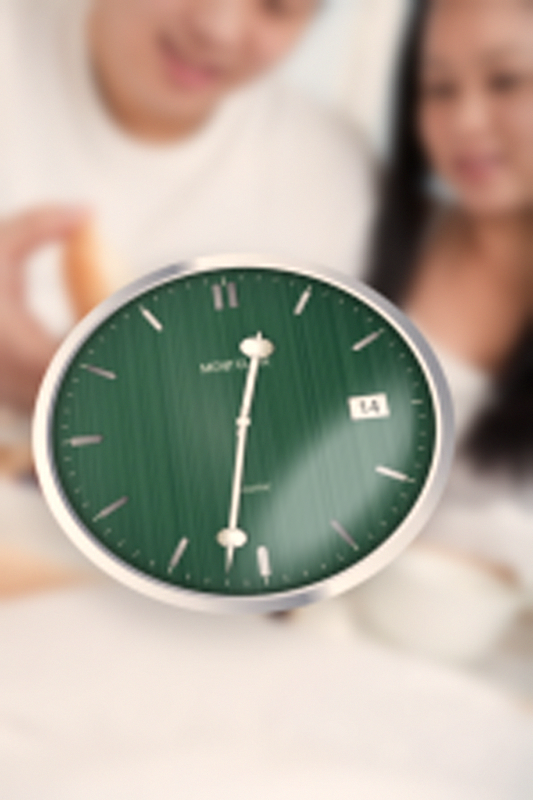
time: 12:32
